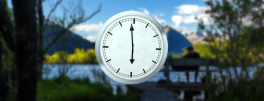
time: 5:59
